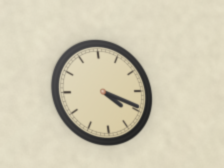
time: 4:19
